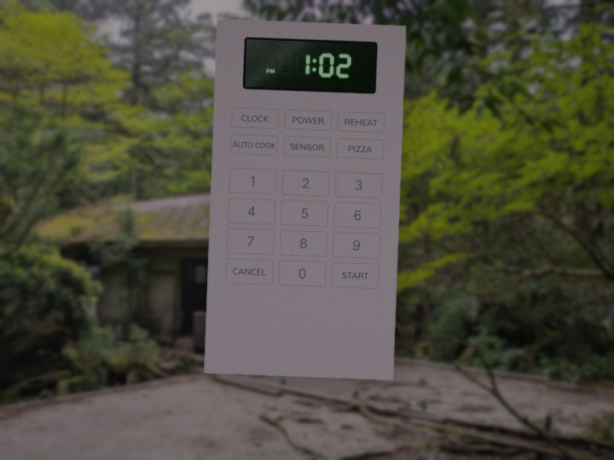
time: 1:02
